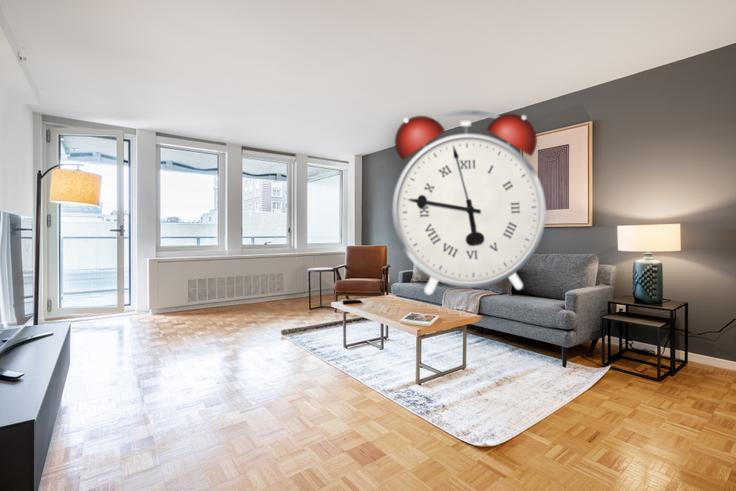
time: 5:46:58
